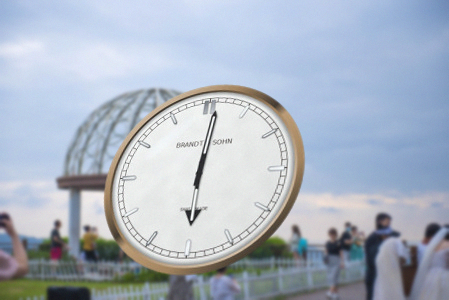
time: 6:01
